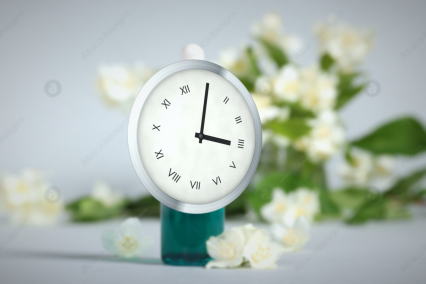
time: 4:05
